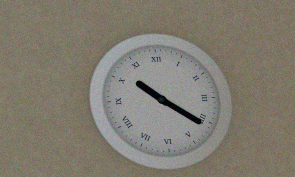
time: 10:21
